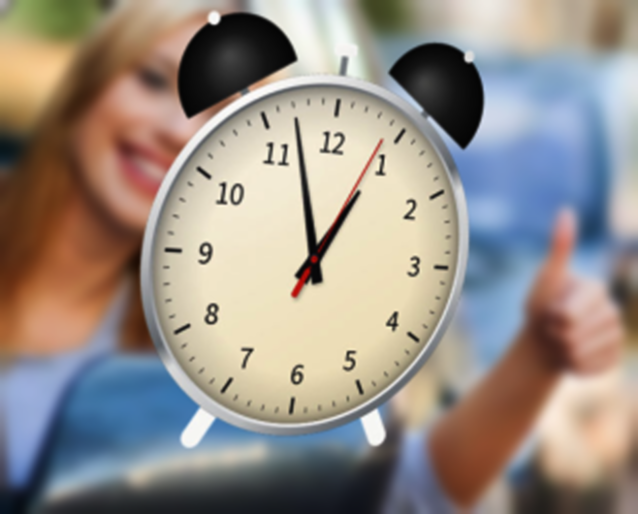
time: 12:57:04
